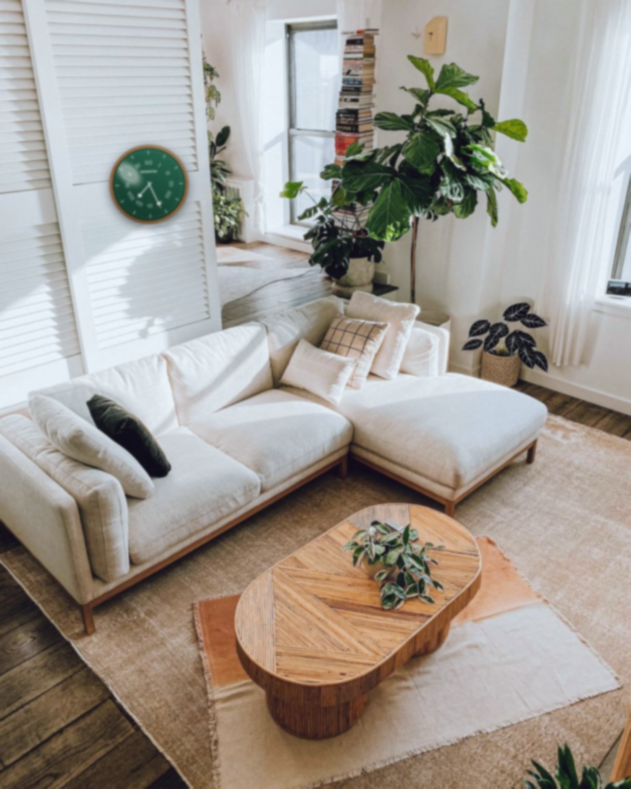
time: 7:26
